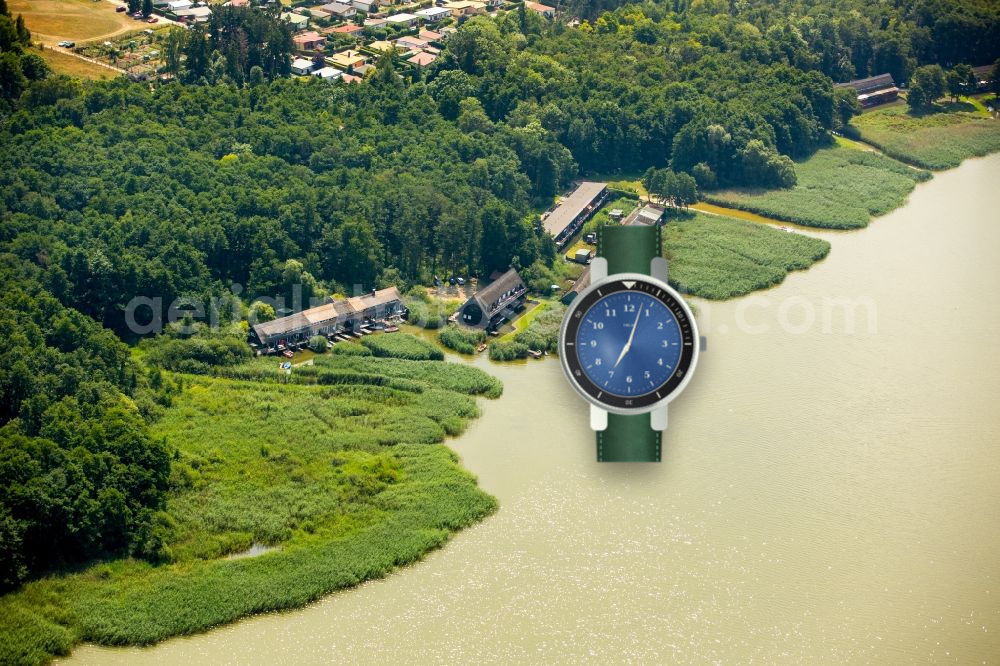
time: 7:03
